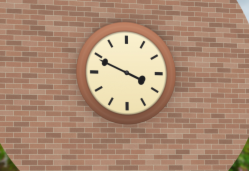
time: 3:49
